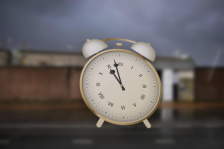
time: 10:58
